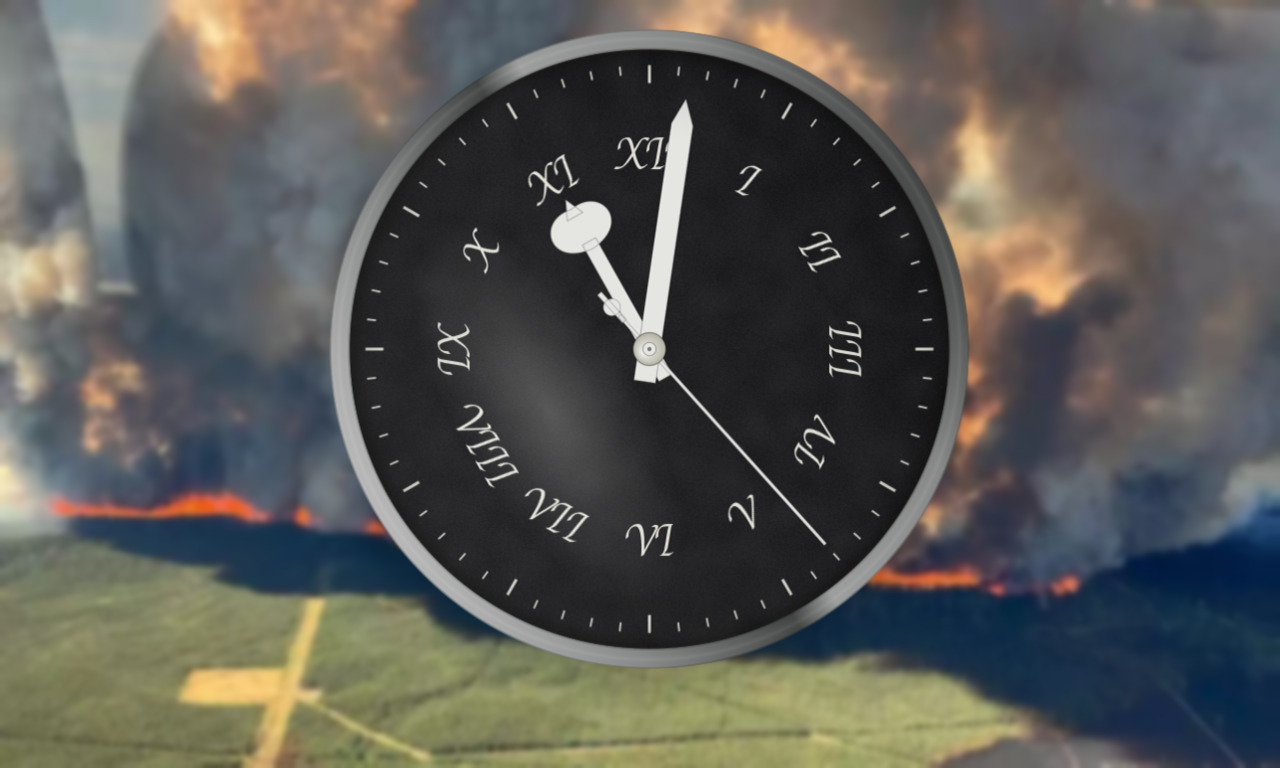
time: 11:01:23
